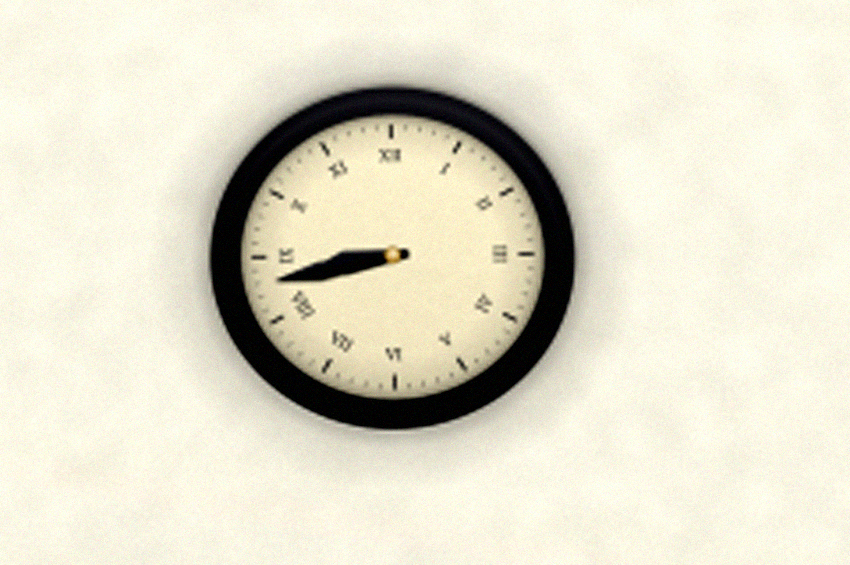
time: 8:43
